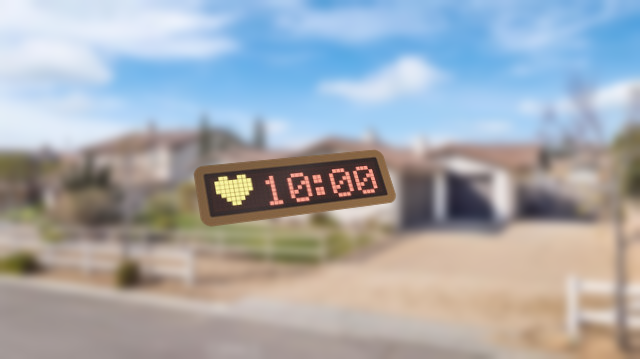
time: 10:00
